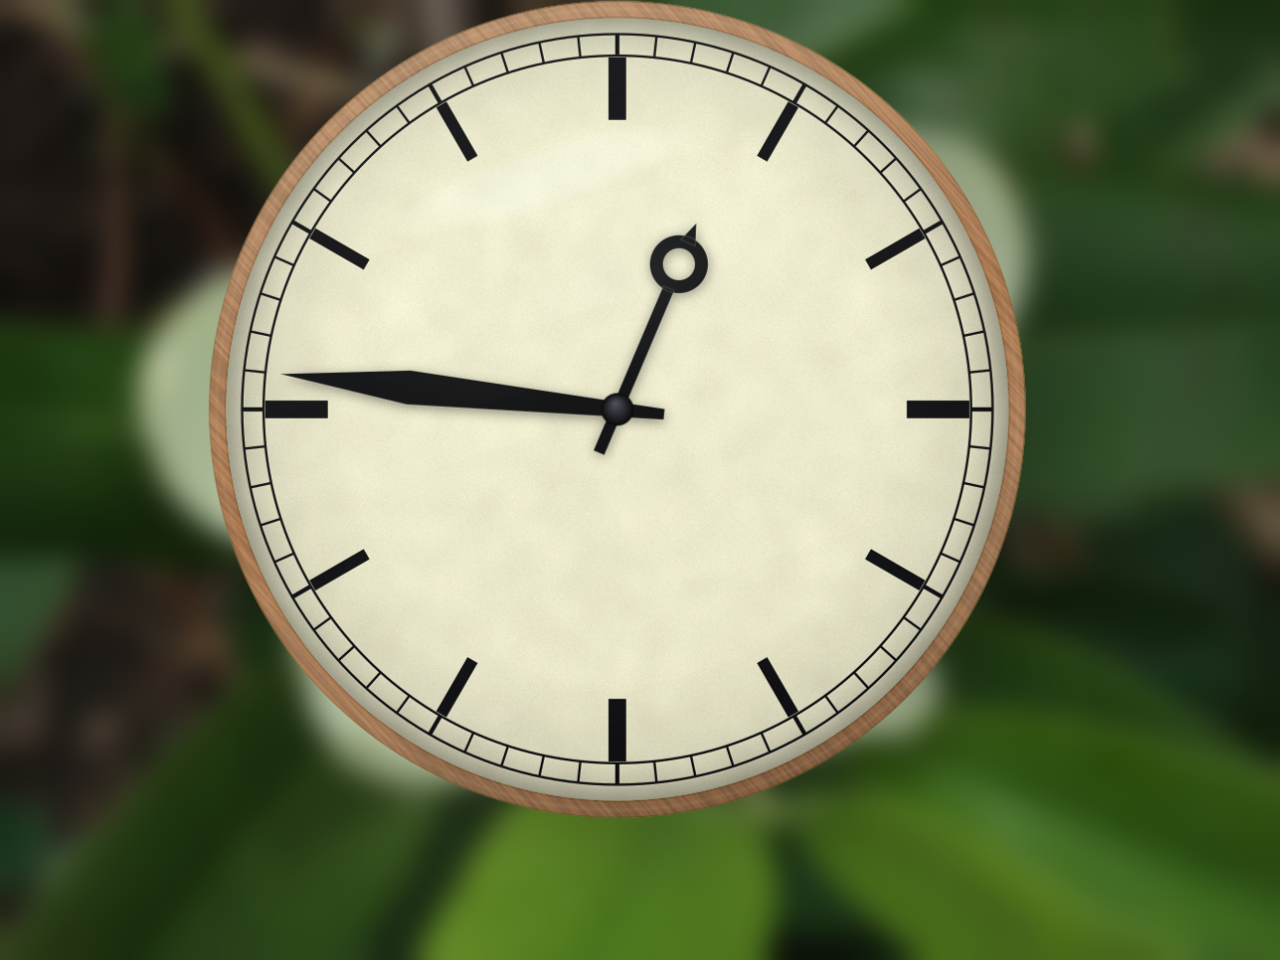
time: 12:46
